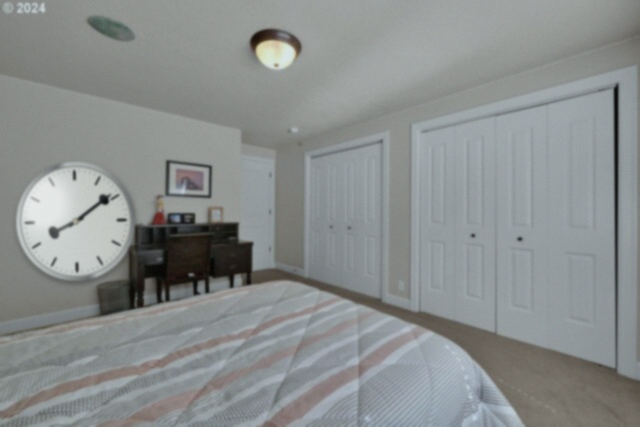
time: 8:09
